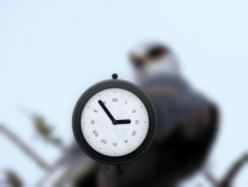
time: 2:54
